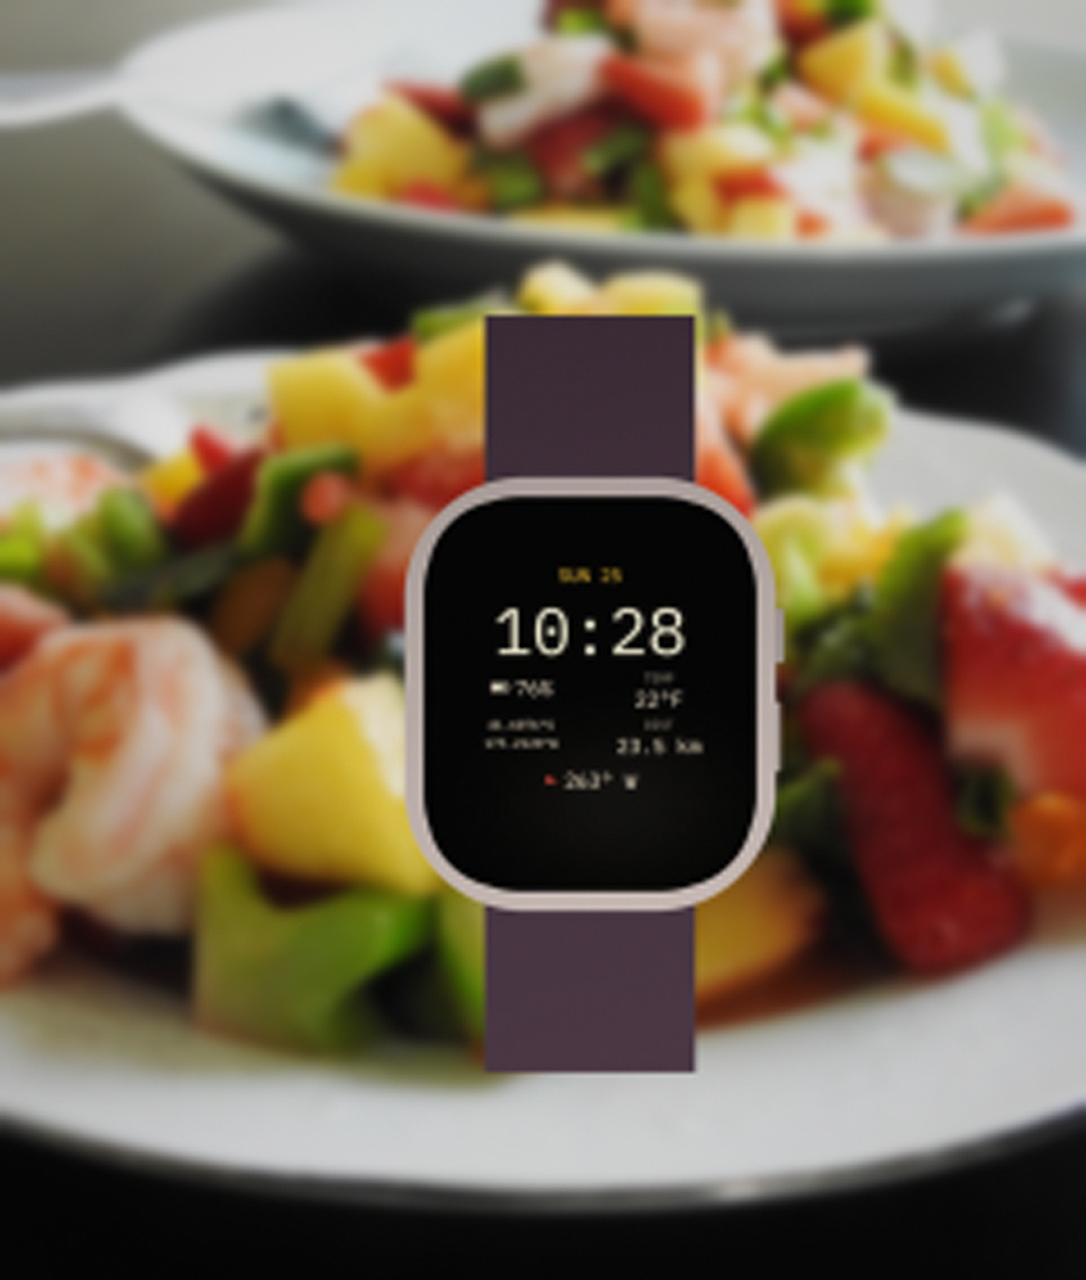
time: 10:28
